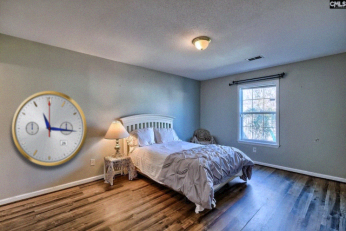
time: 11:16
